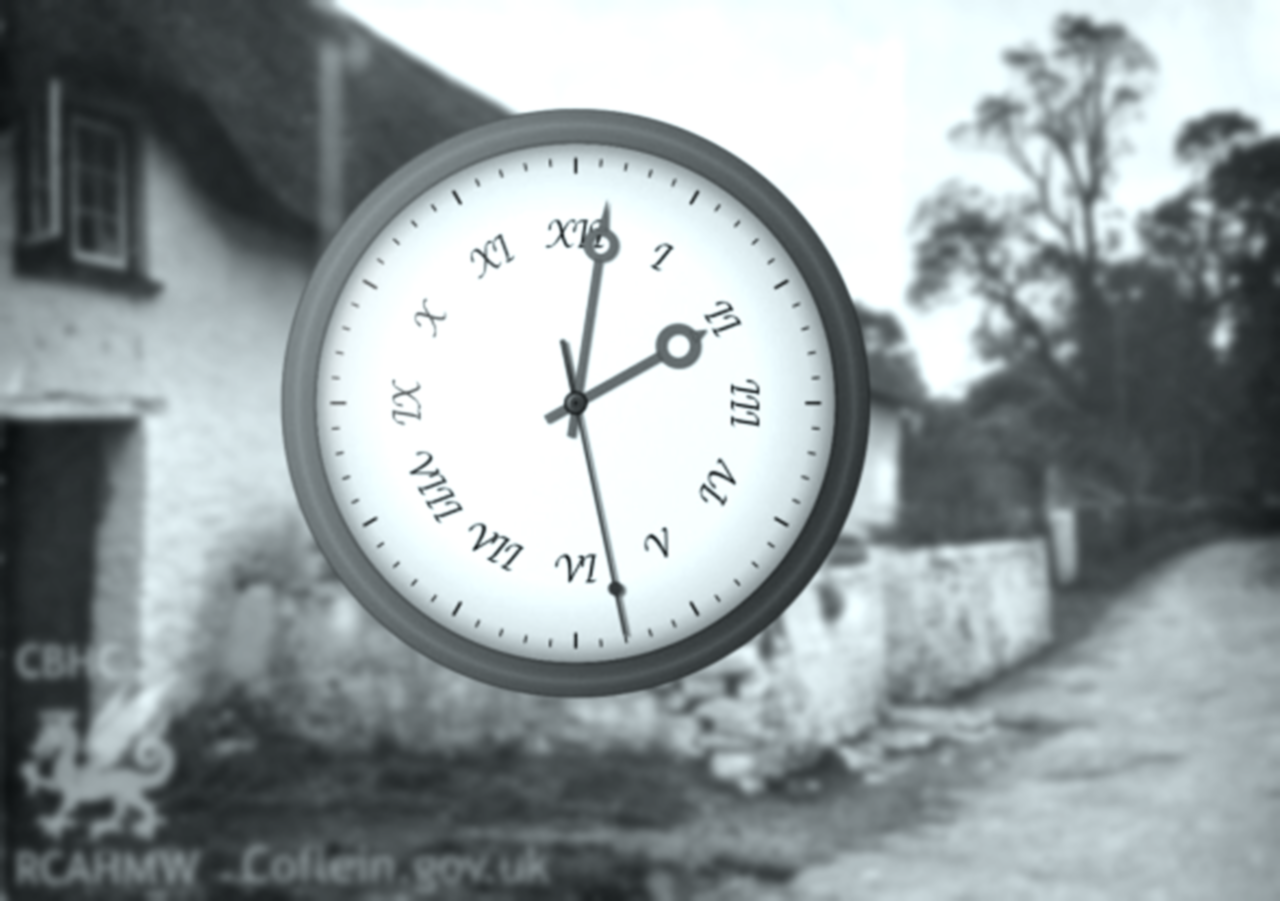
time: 2:01:28
